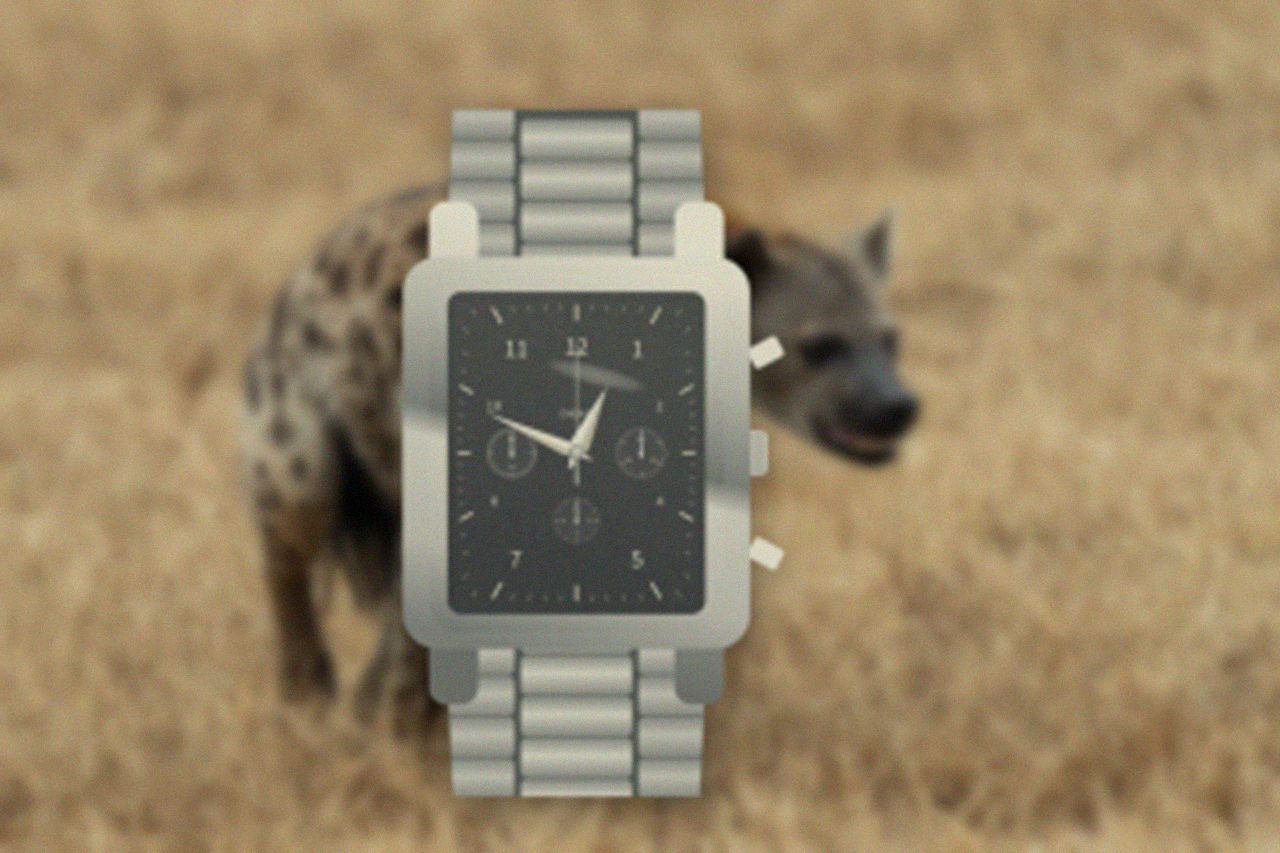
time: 12:49
